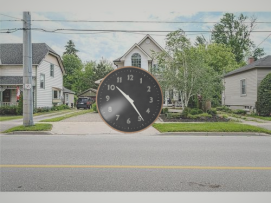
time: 10:24
